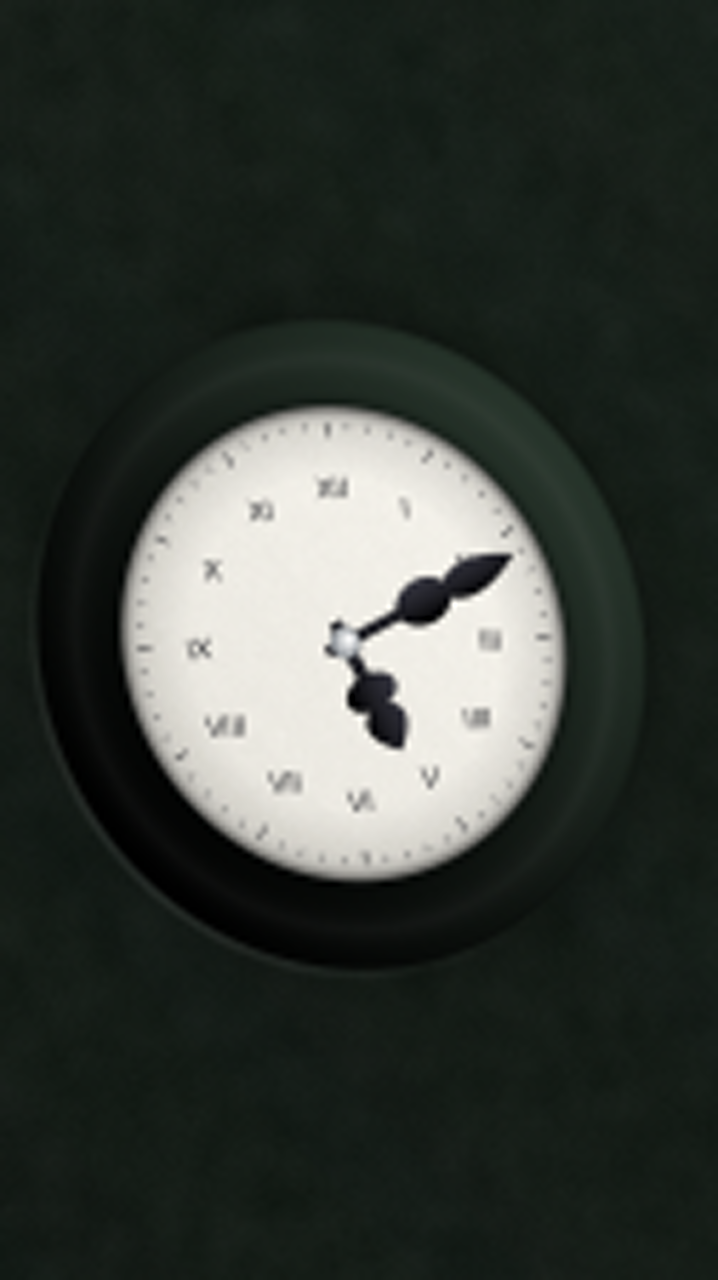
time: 5:11
